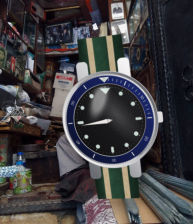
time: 8:44
